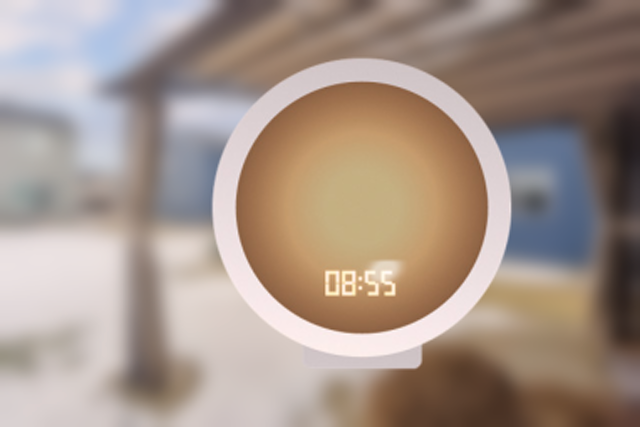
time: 8:55
